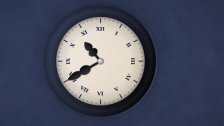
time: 10:40
